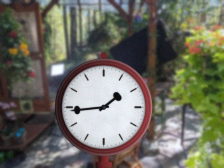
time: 1:44
